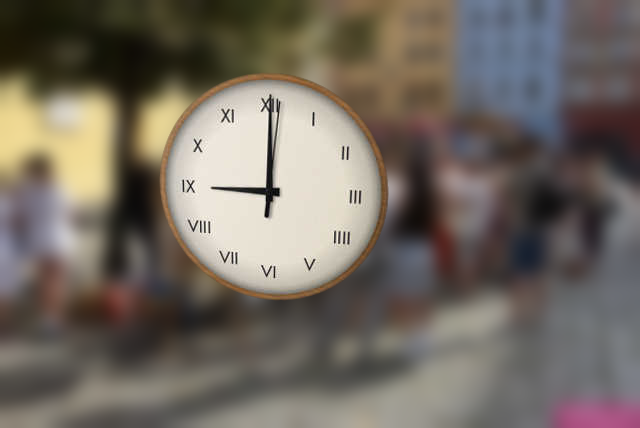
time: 9:00:01
